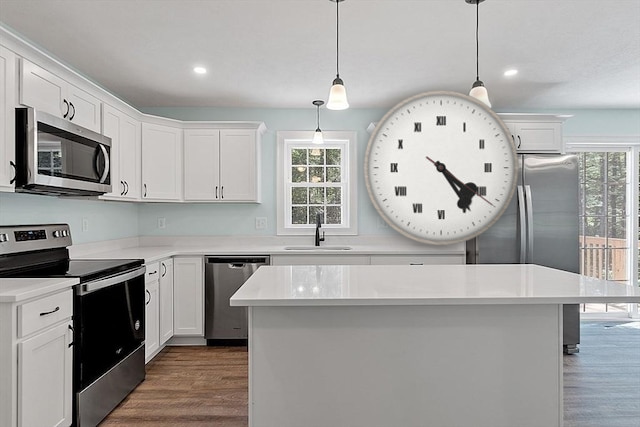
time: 4:24:21
